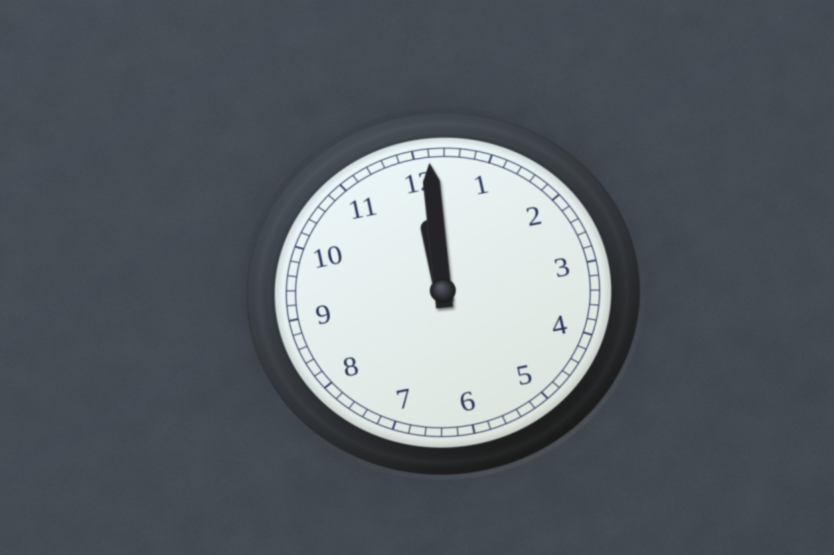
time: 12:01
